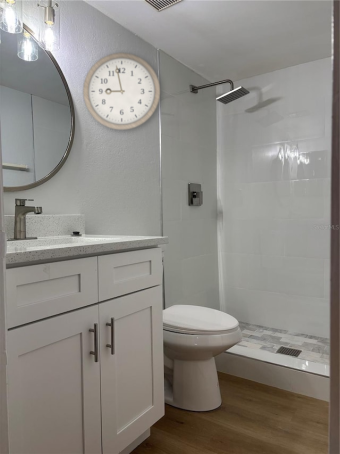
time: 8:58
